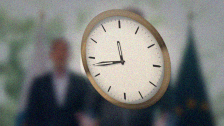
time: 11:43
